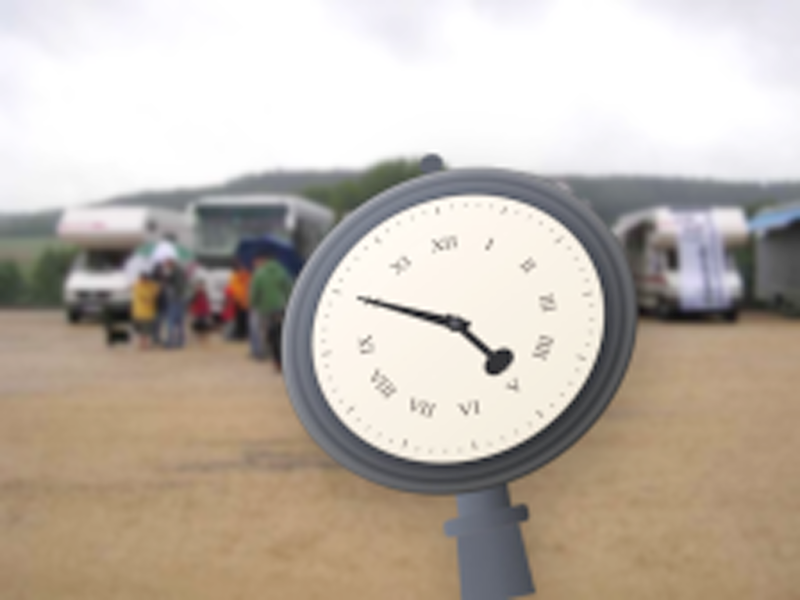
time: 4:50
